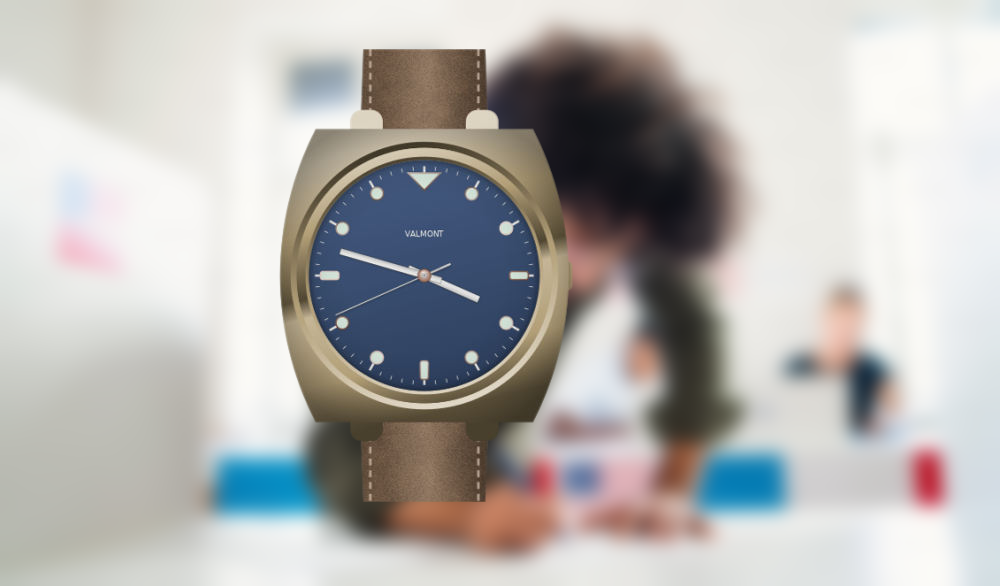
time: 3:47:41
